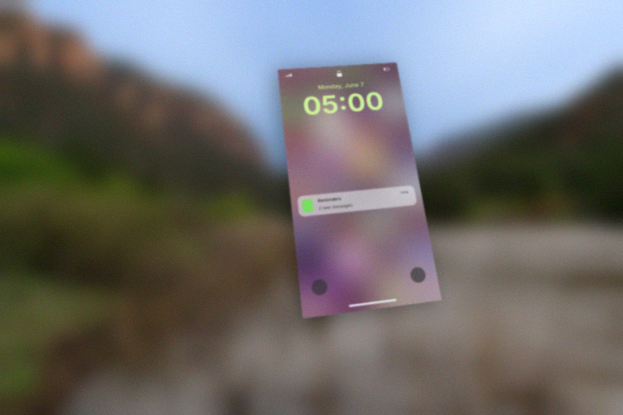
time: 5:00
